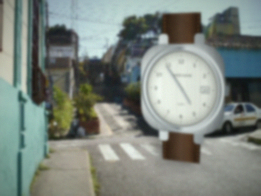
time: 4:54
